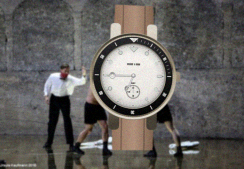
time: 6:45
